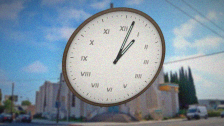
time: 1:02
